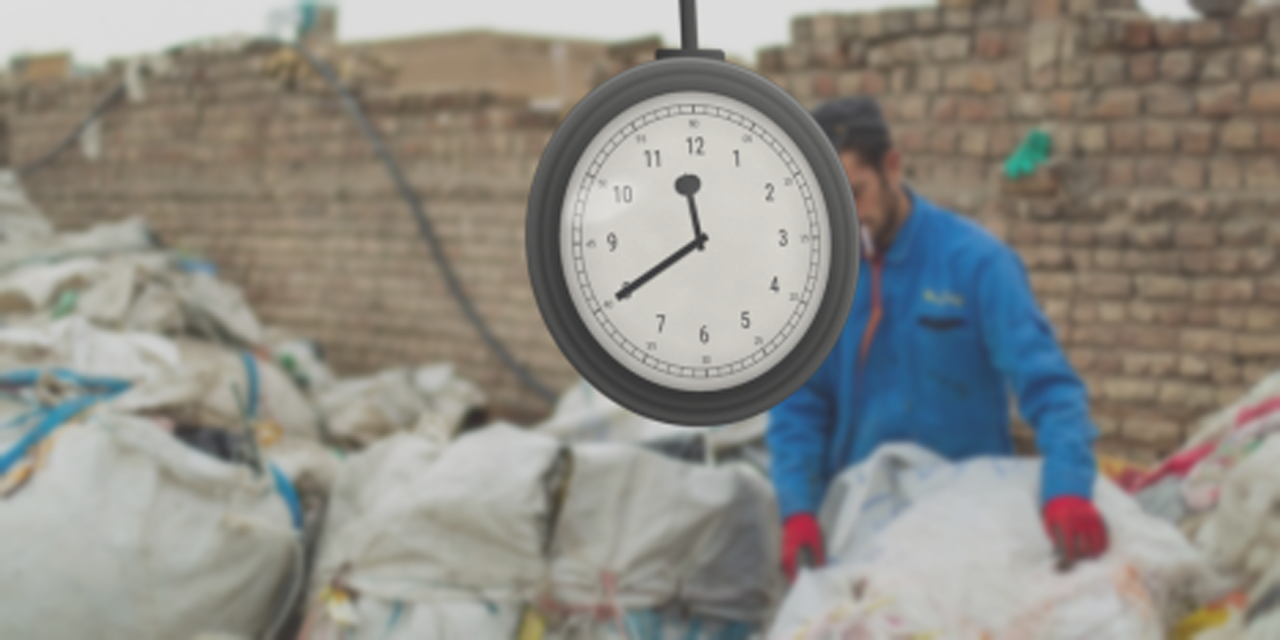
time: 11:40
